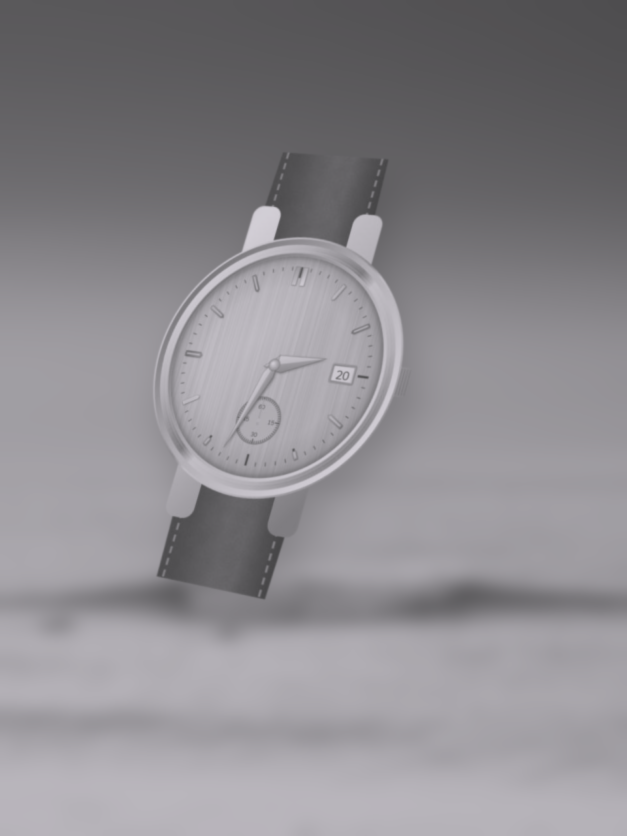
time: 2:33
